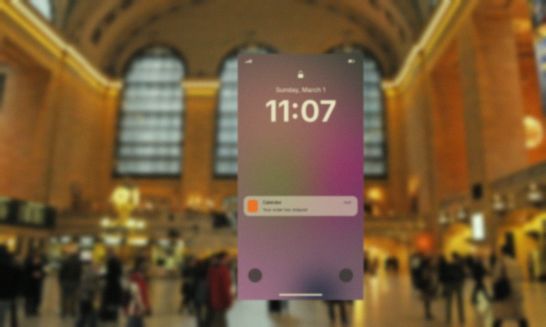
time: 11:07
